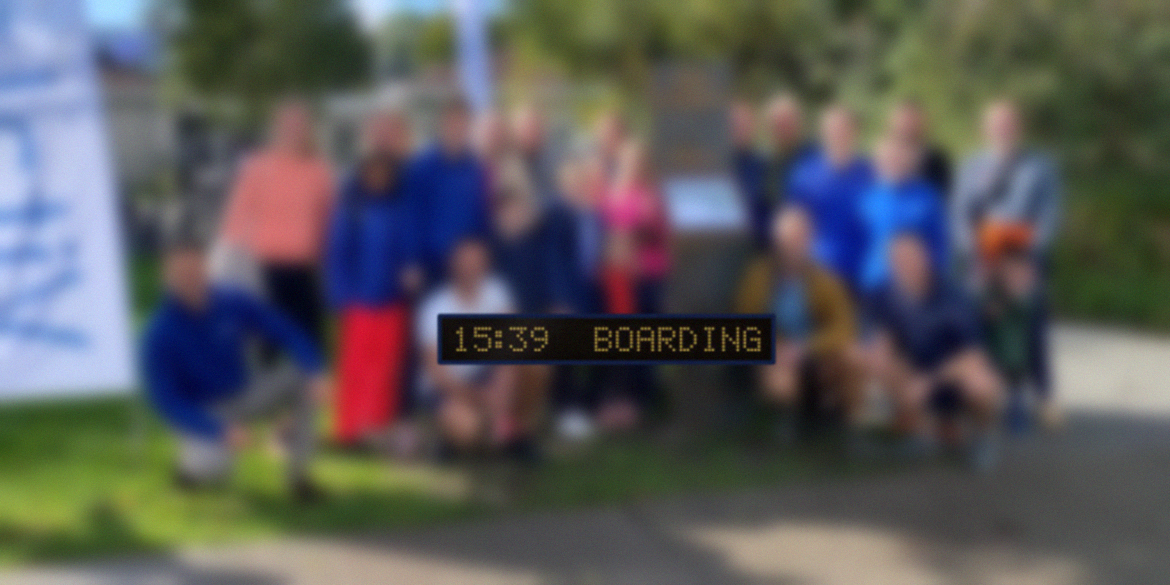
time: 15:39
